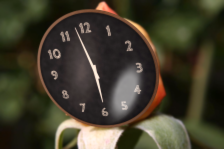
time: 5:58
